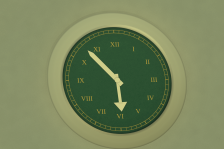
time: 5:53
